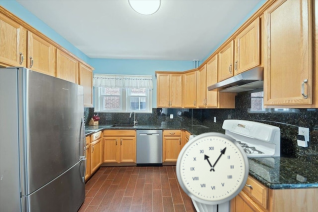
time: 11:06
